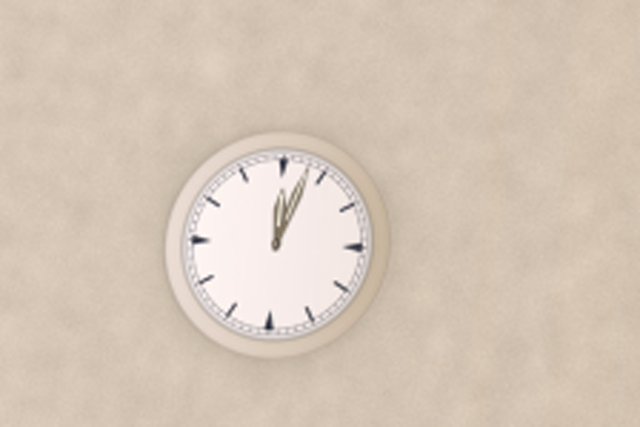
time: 12:03
